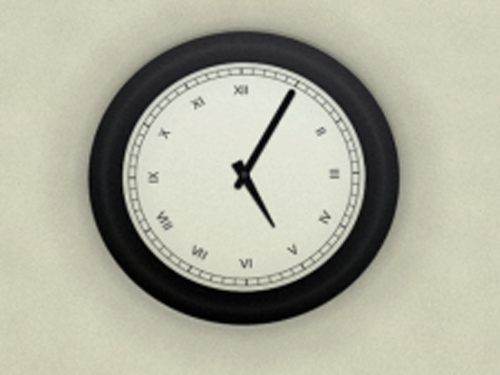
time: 5:05
